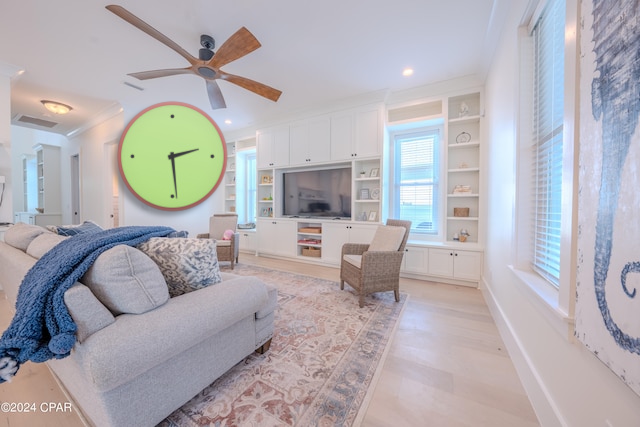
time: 2:29
